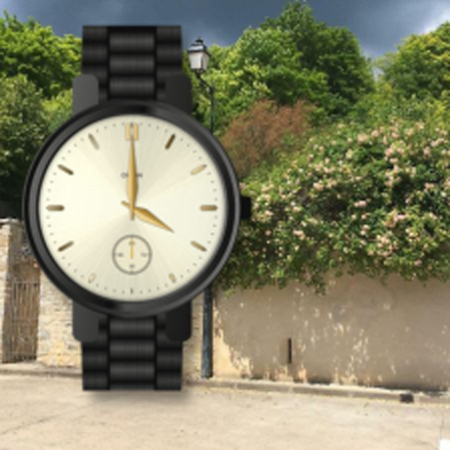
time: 4:00
